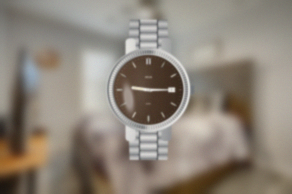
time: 9:15
